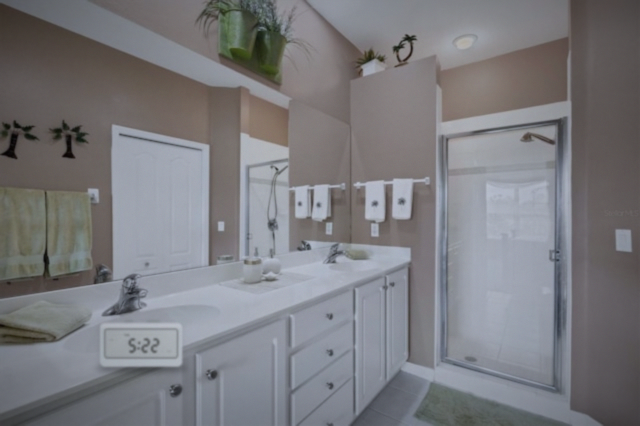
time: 5:22
